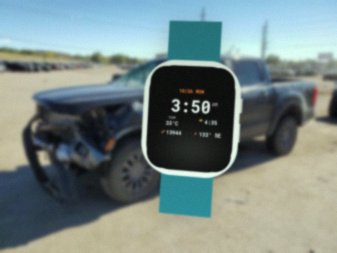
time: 3:50
